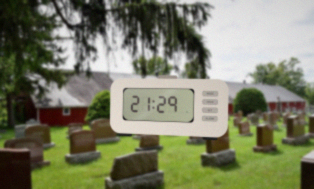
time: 21:29
